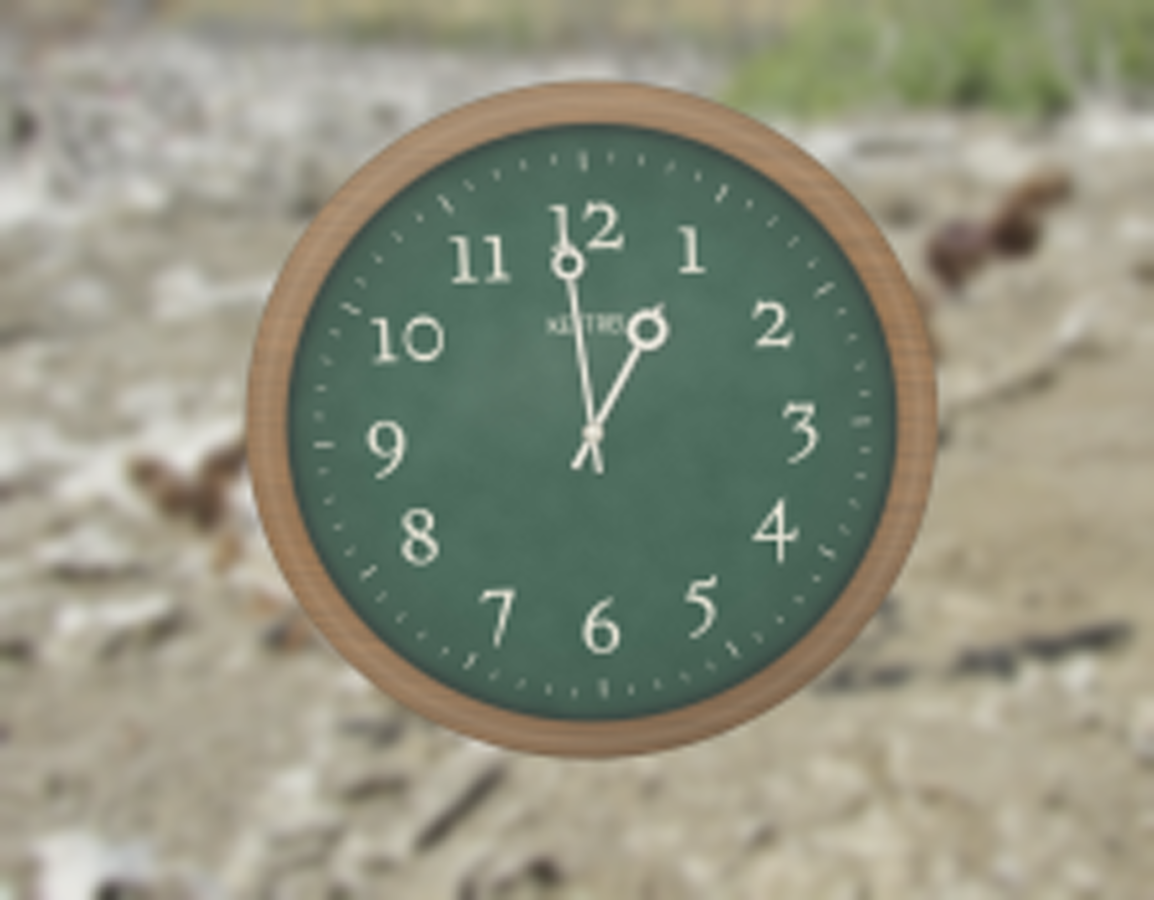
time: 12:59
